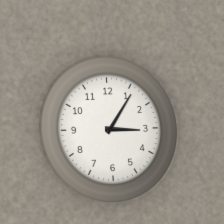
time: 3:06
